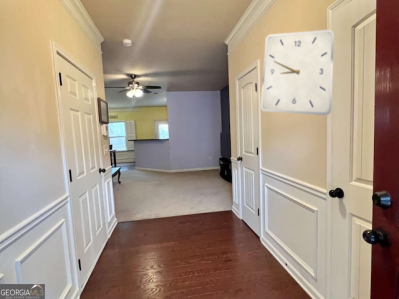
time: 8:49
